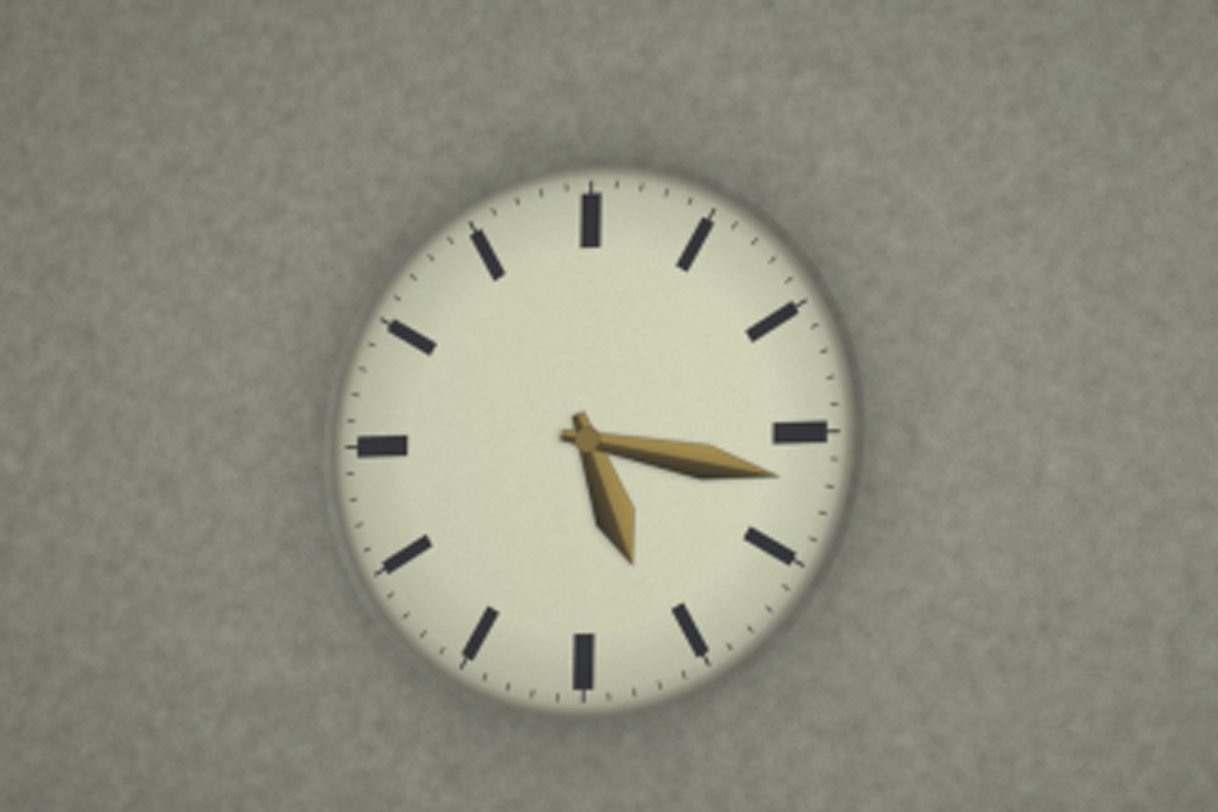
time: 5:17
